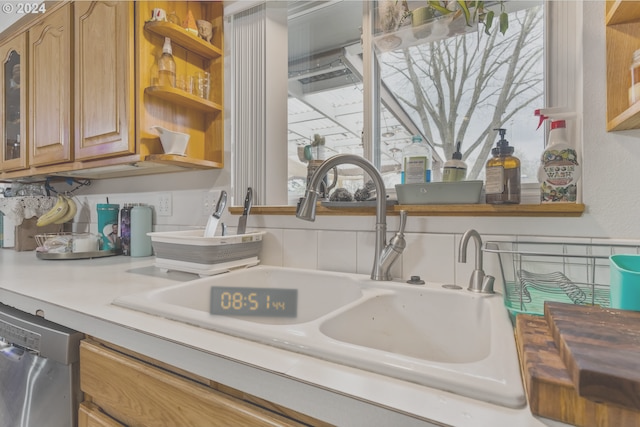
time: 8:51
